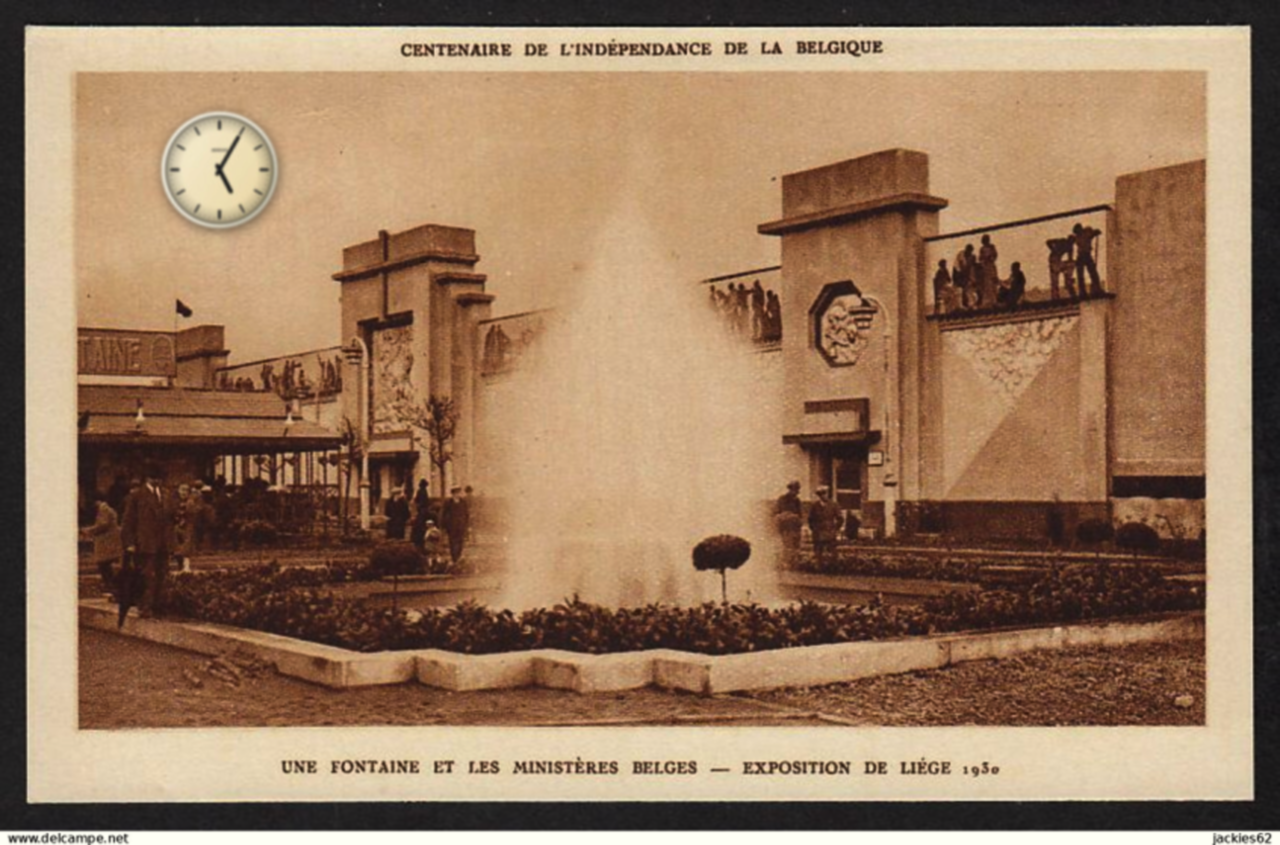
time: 5:05
